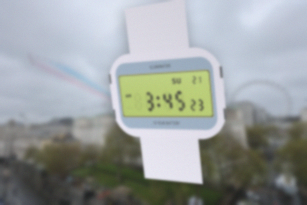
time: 3:45
